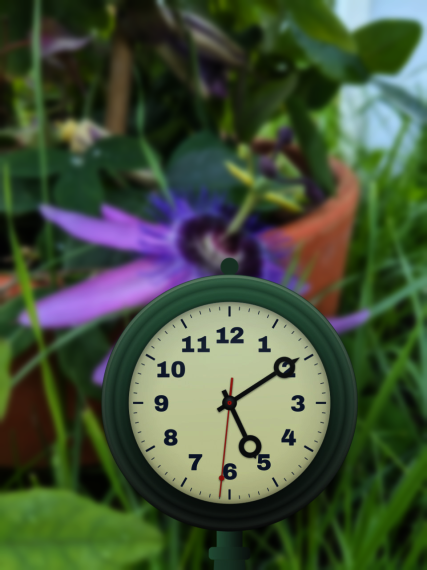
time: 5:09:31
